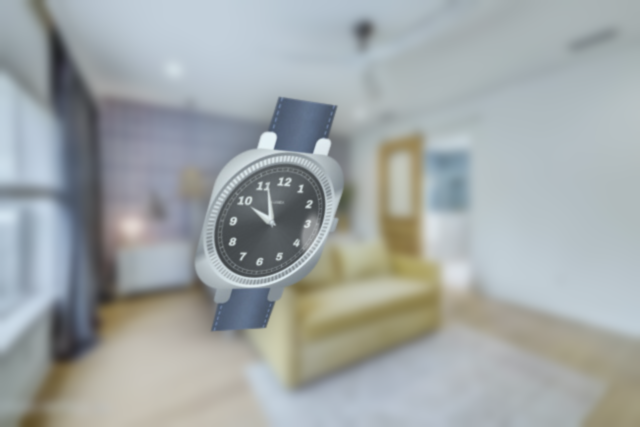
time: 9:56
